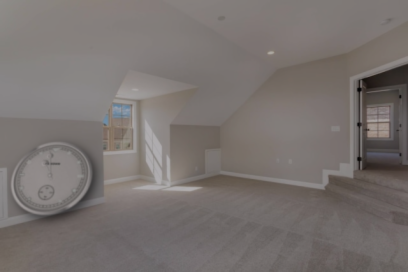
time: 10:58
